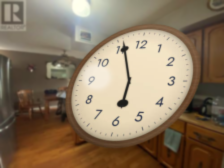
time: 5:56
